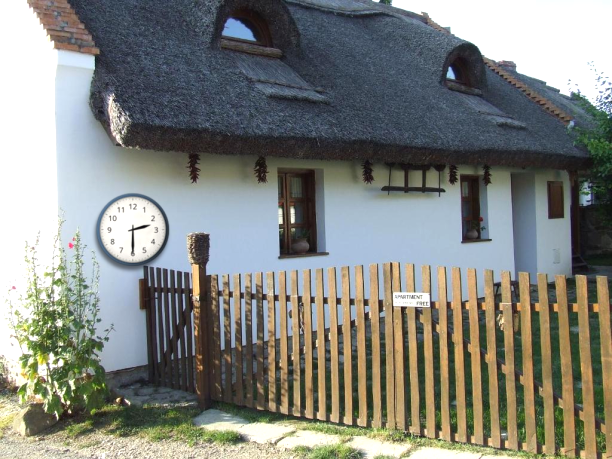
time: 2:30
